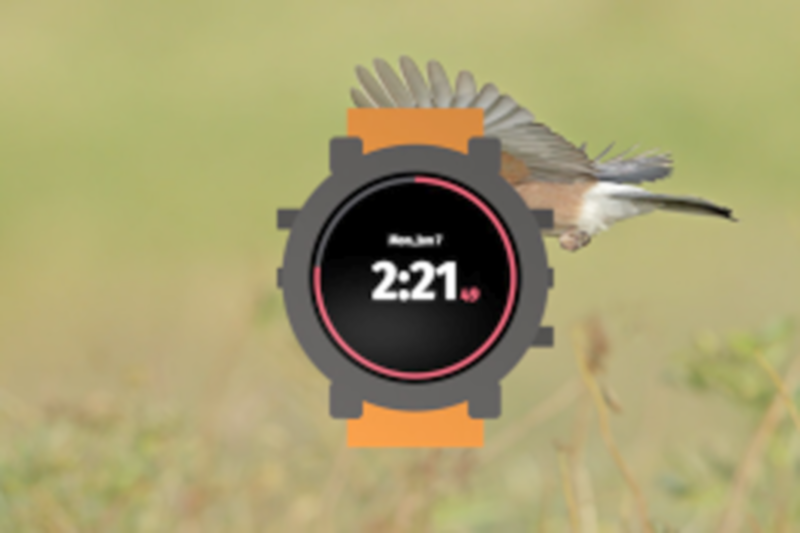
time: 2:21
